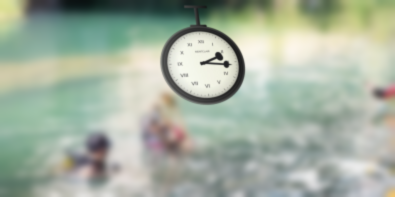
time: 2:16
